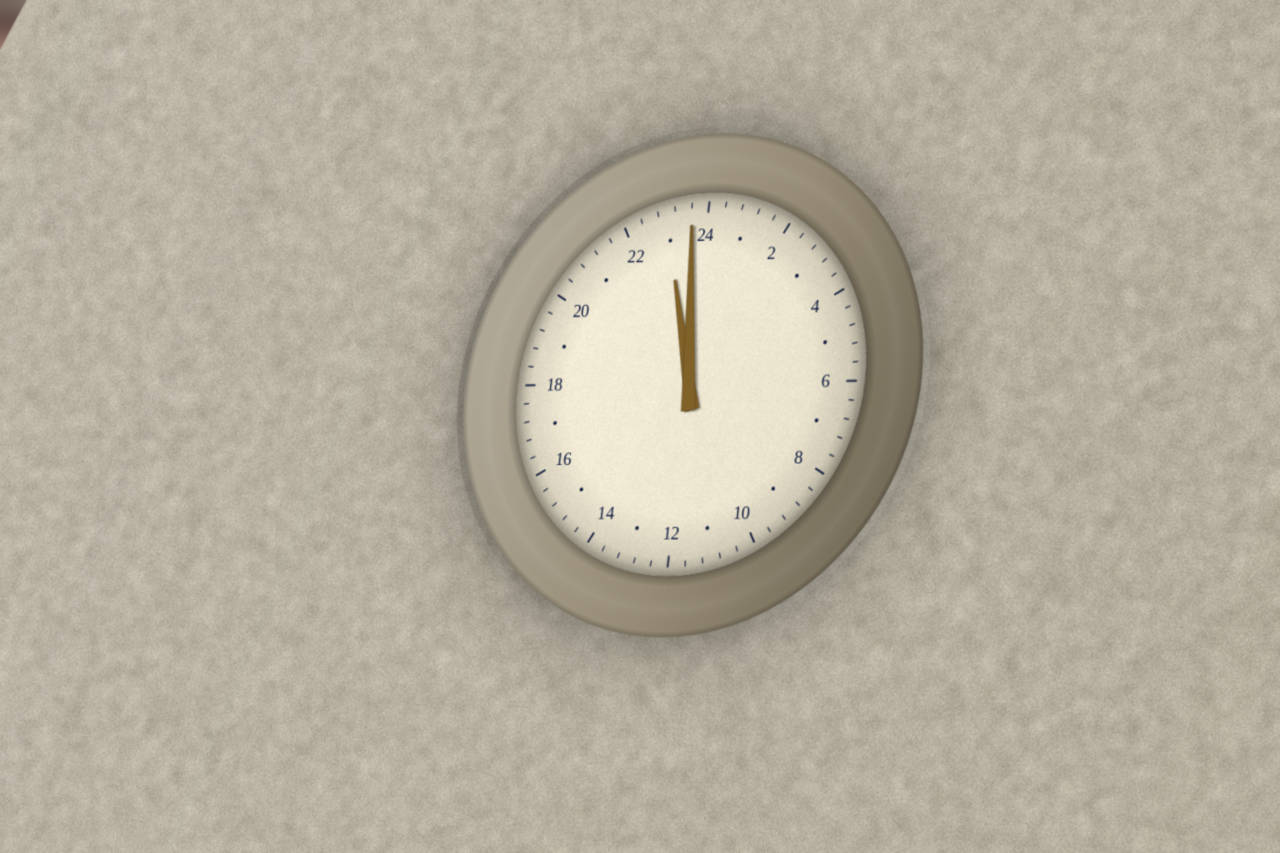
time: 22:59
